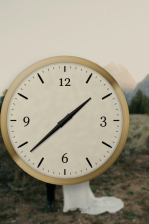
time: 1:38
